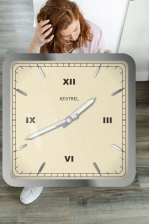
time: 1:41
